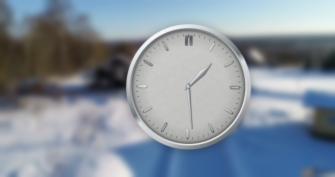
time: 1:29
